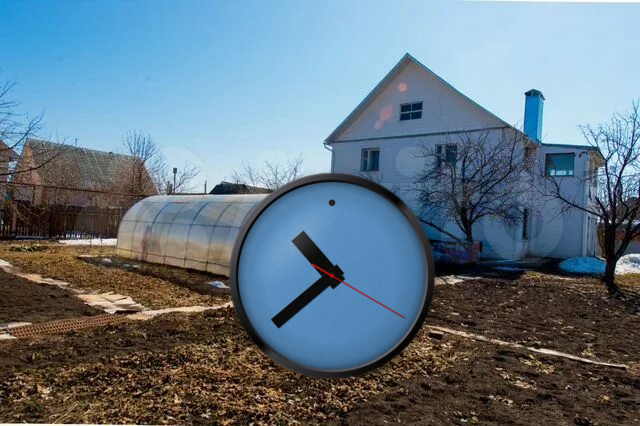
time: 10:38:20
